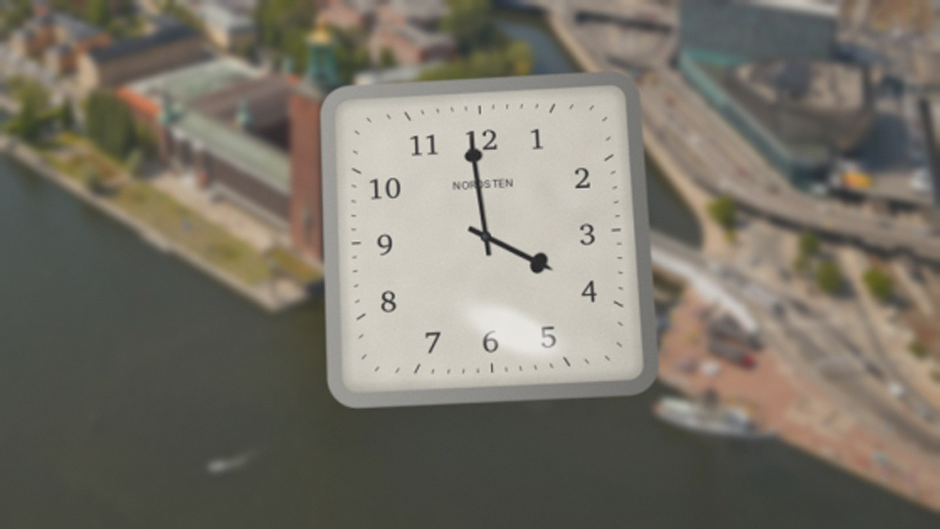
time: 3:59
